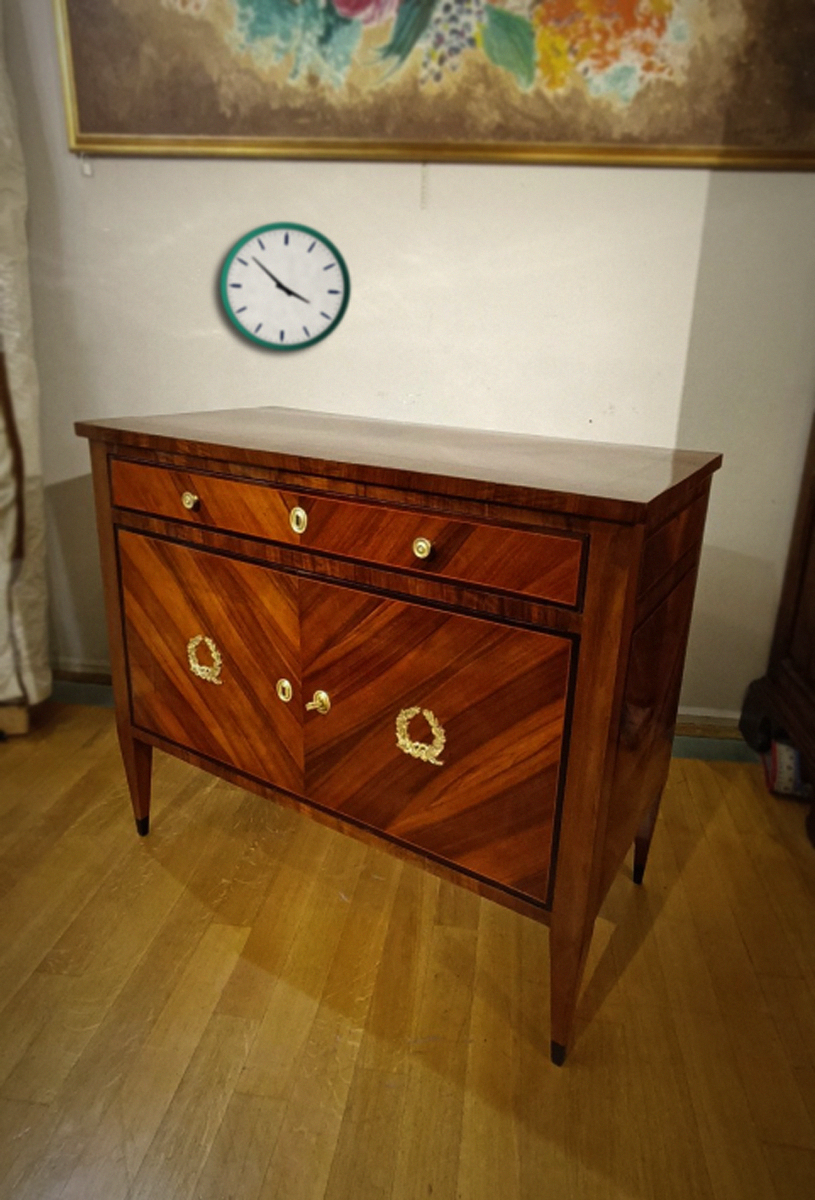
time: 3:52
